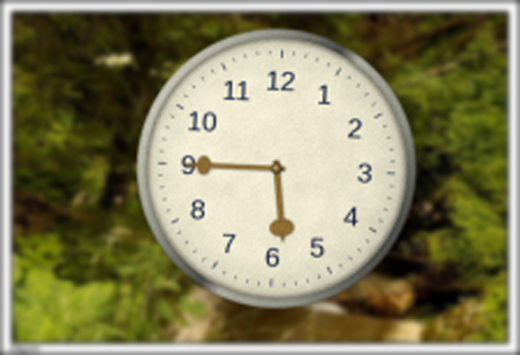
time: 5:45
